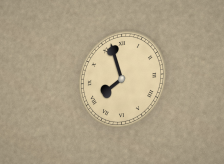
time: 7:57
